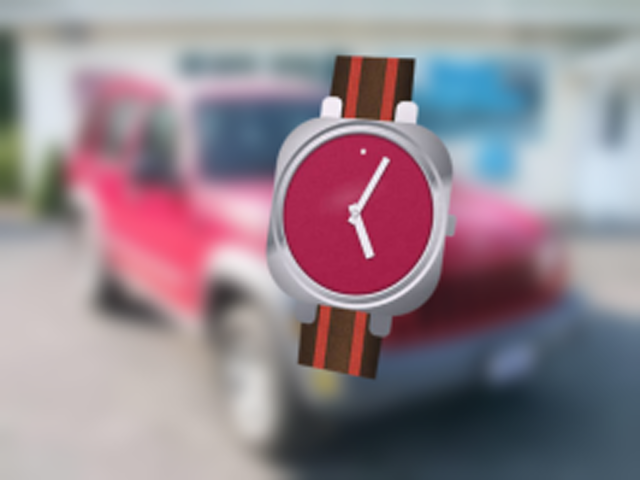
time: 5:04
